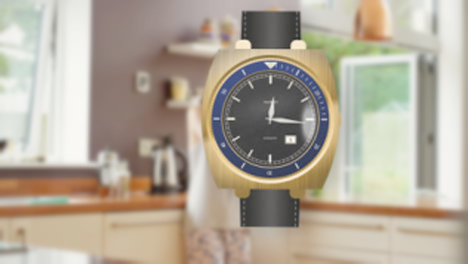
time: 12:16
